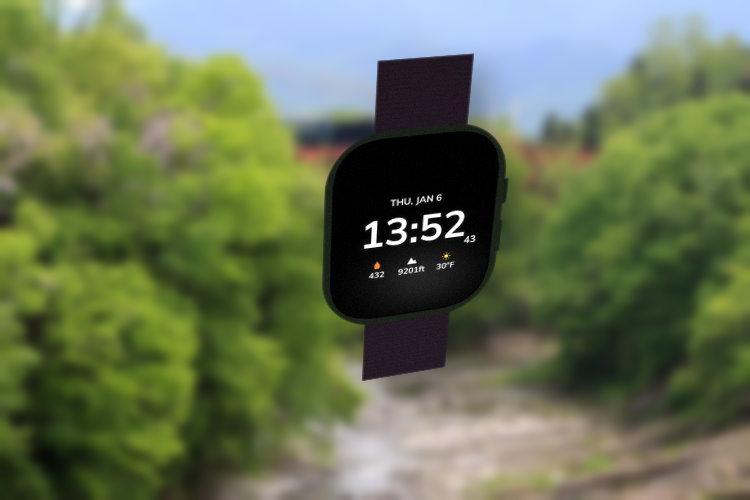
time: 13:52:43
